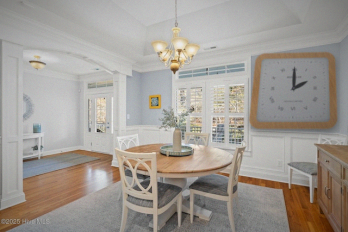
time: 2:00
